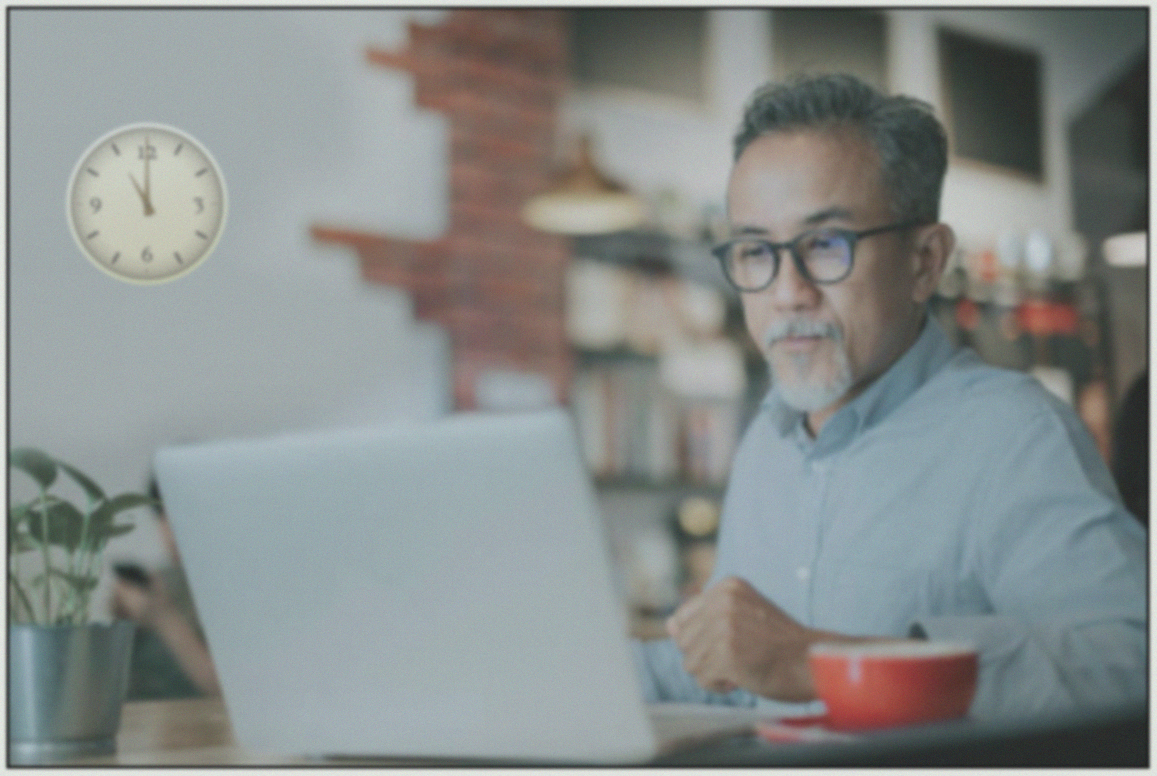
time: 11:00
